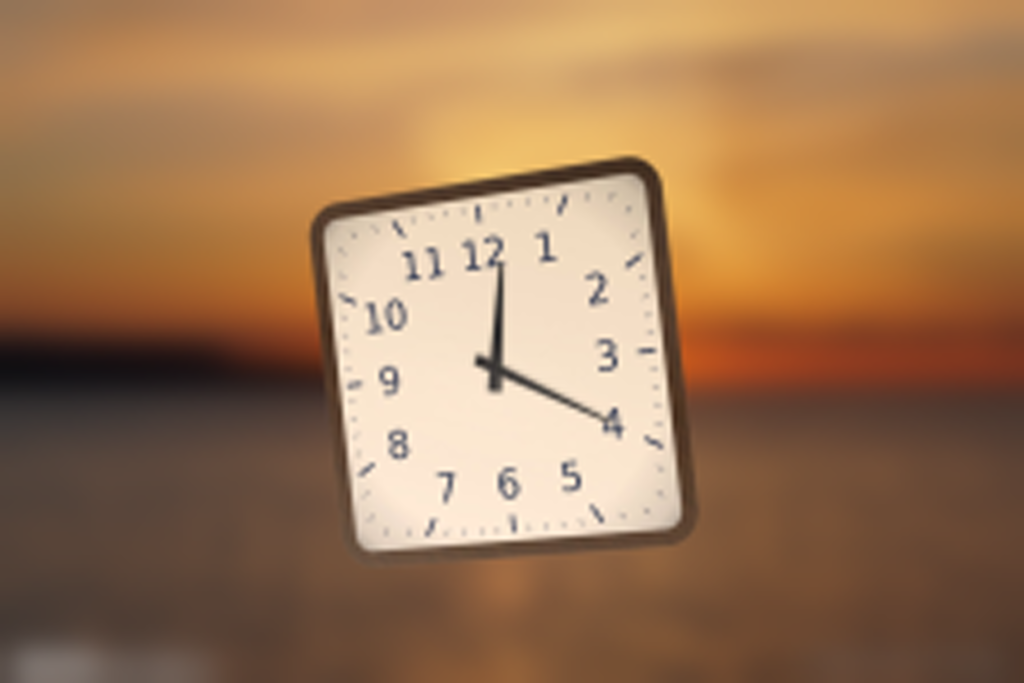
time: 12:20
